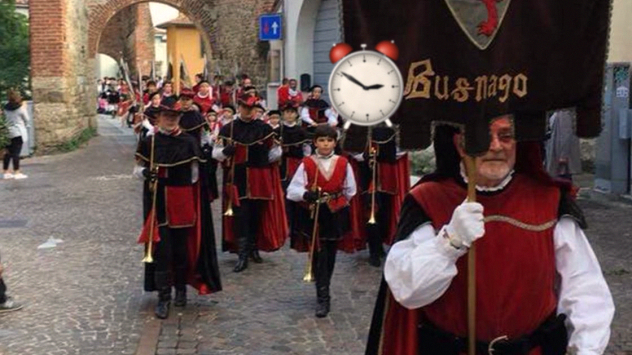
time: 2:51
